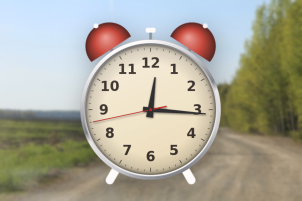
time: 12:15:43
